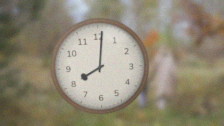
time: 8:01
